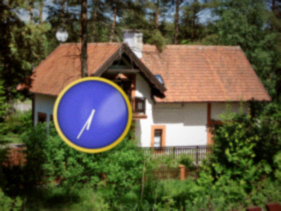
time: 6:35
